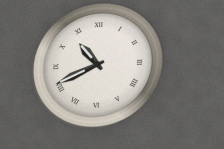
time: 10:41
